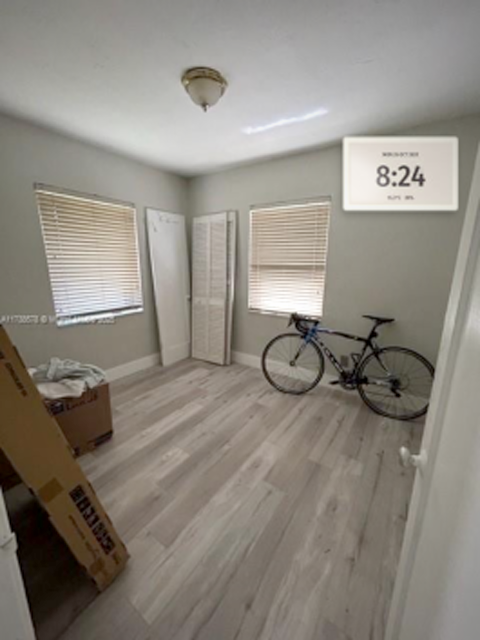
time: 8:24
